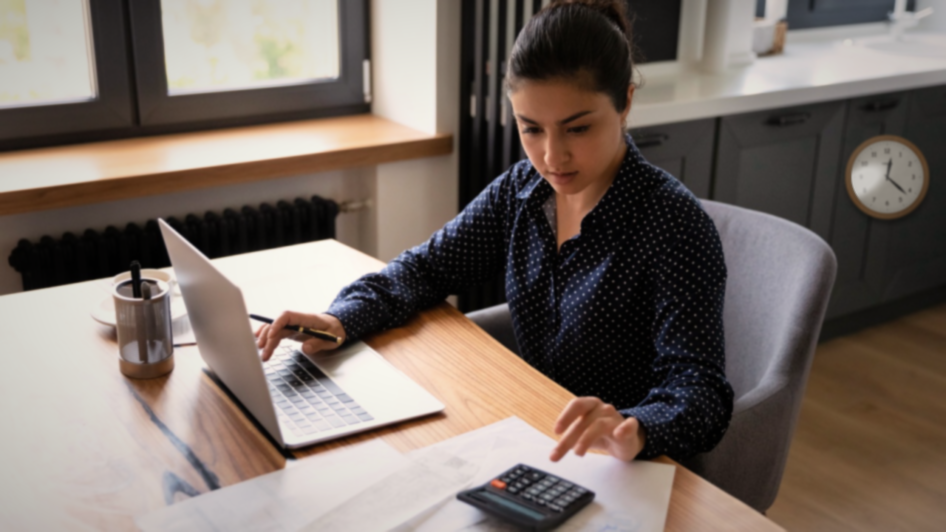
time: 12:22
